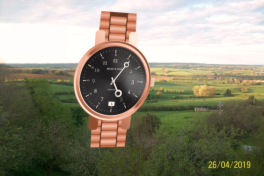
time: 5:06
